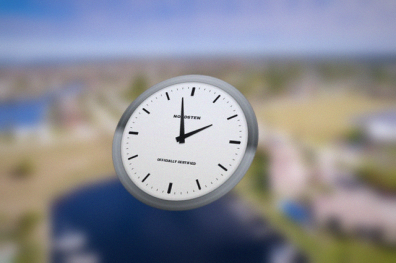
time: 1:58
